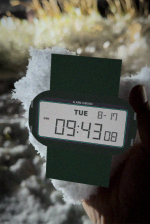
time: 9:43:08
